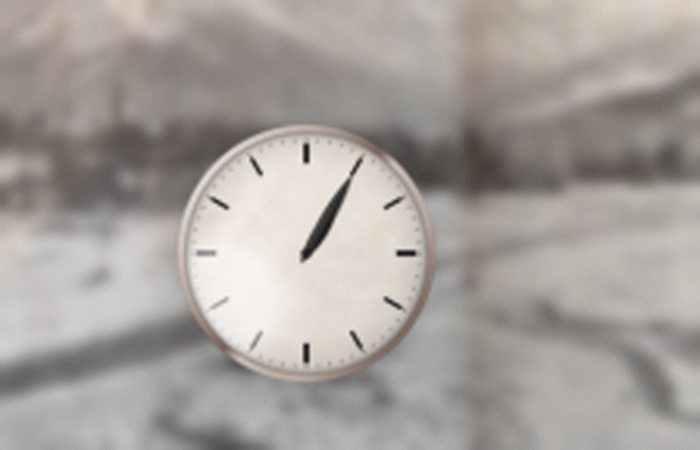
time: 1:05
